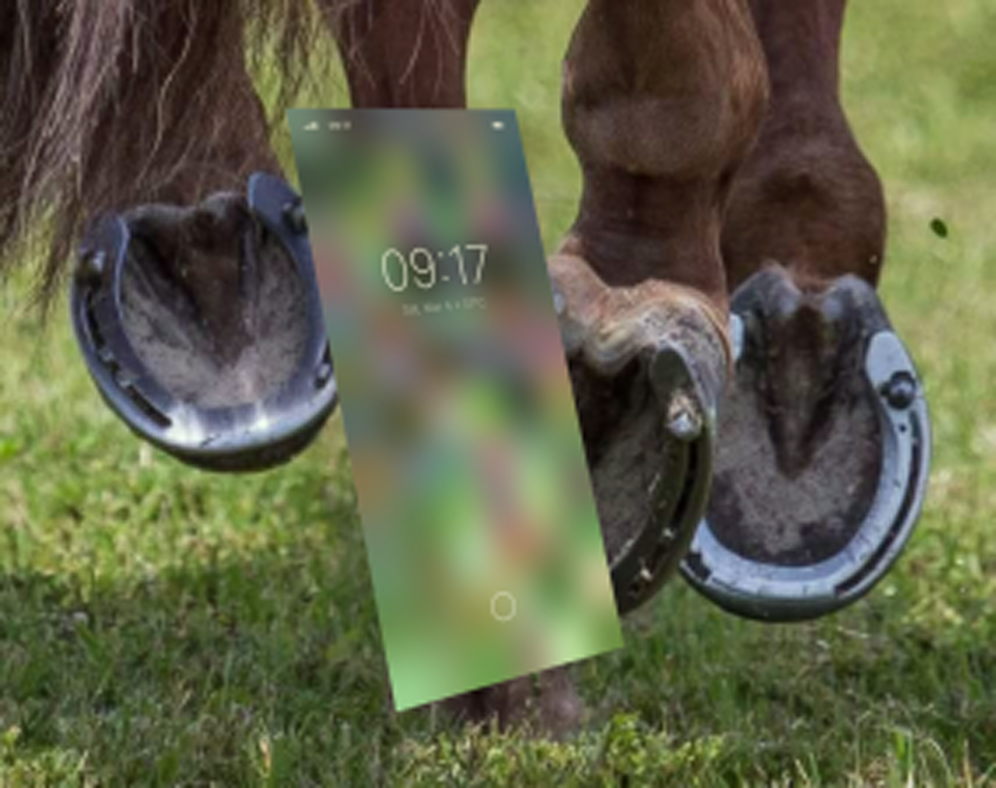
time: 9:17
